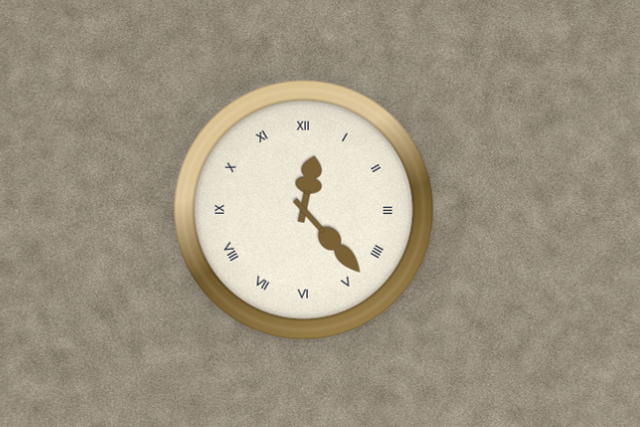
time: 12:23
